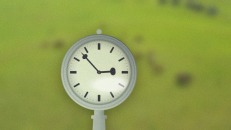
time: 2:53
